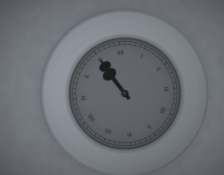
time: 10:55
